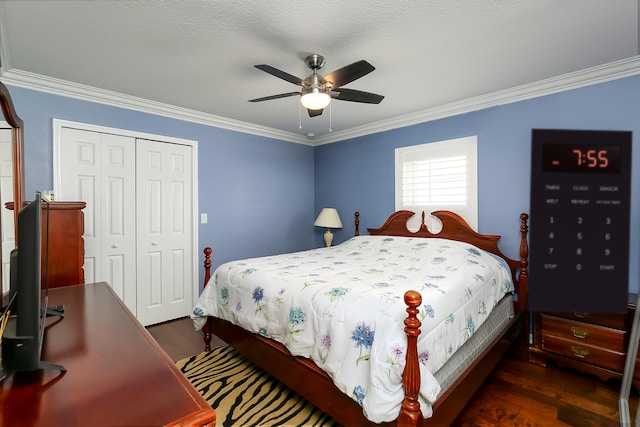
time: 7:55
